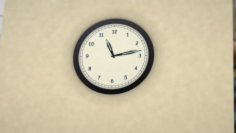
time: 11:13
